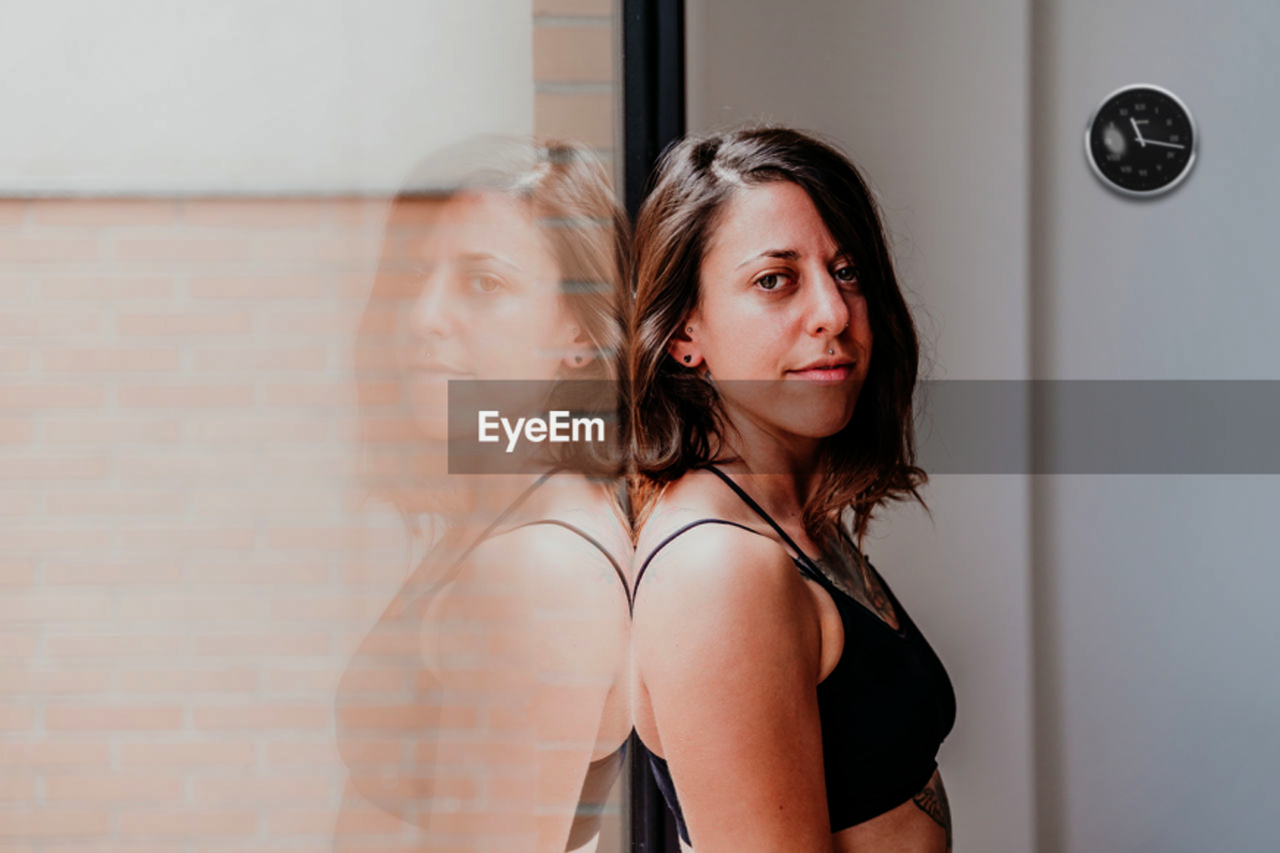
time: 11:17
